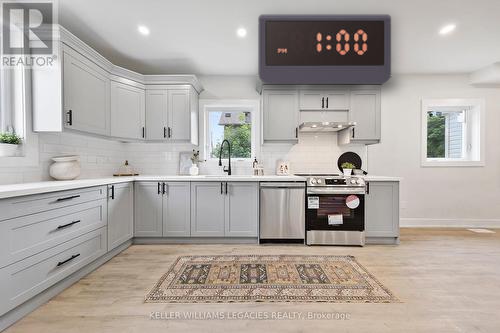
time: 1:00
